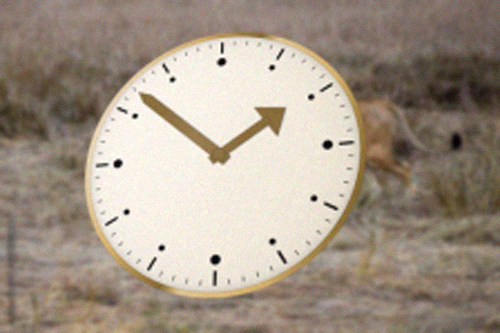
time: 1:52
